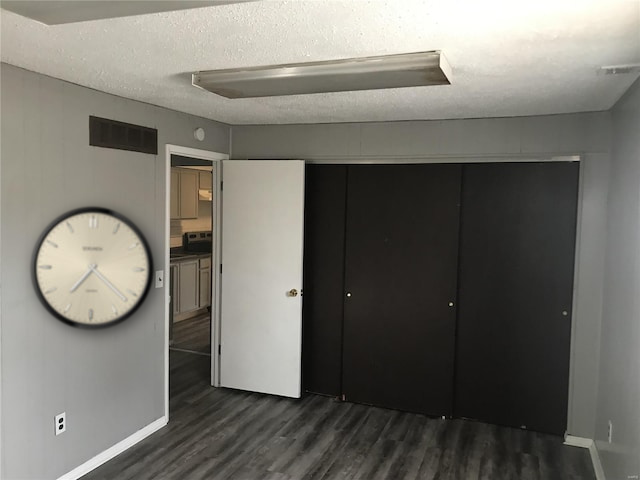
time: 7:22
